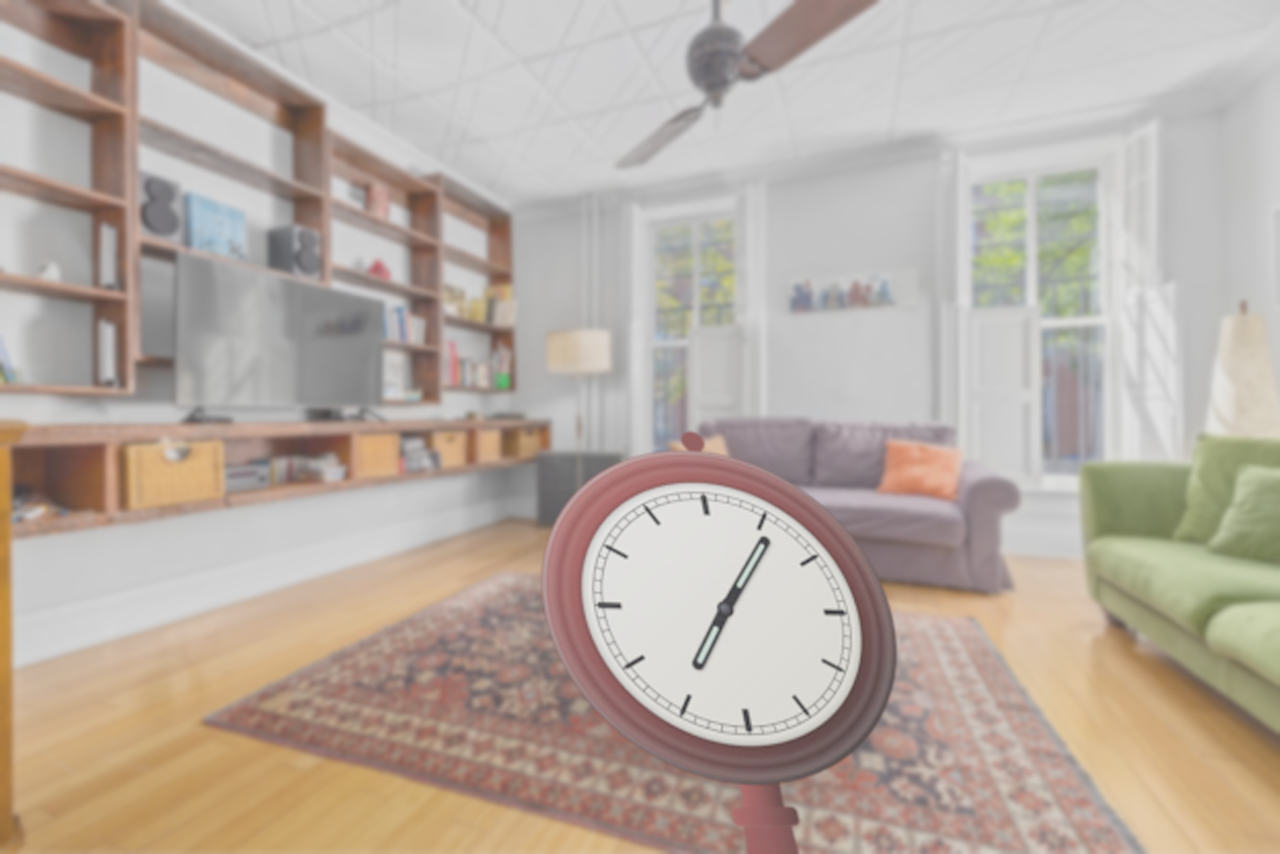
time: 7:06
